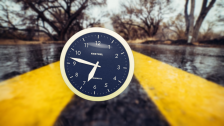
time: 6:47
